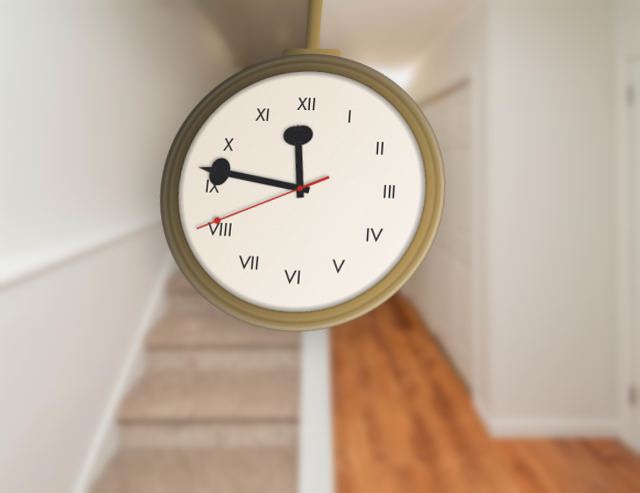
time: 11:46:41
